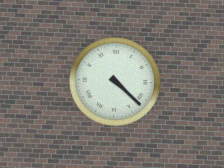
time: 4:22
